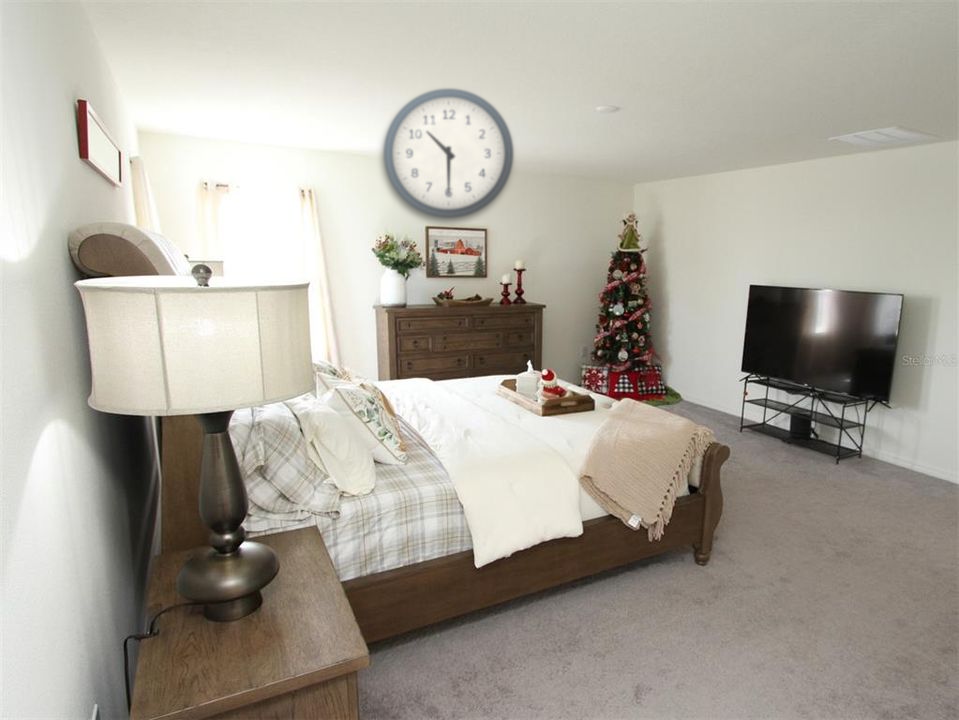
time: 10:30
